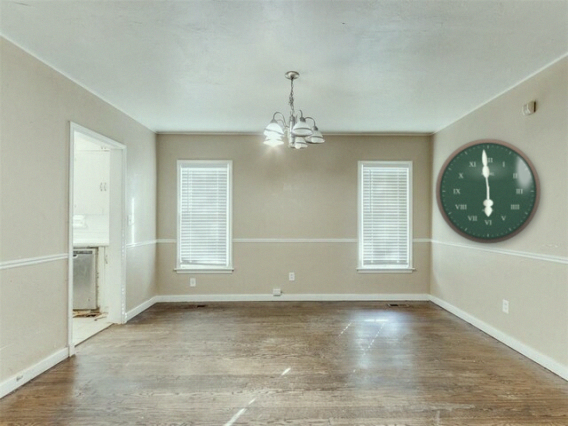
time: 5:59
